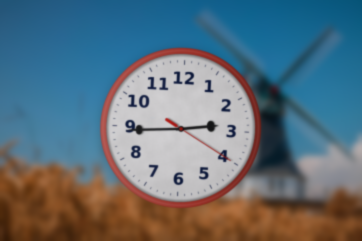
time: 2:44:20
